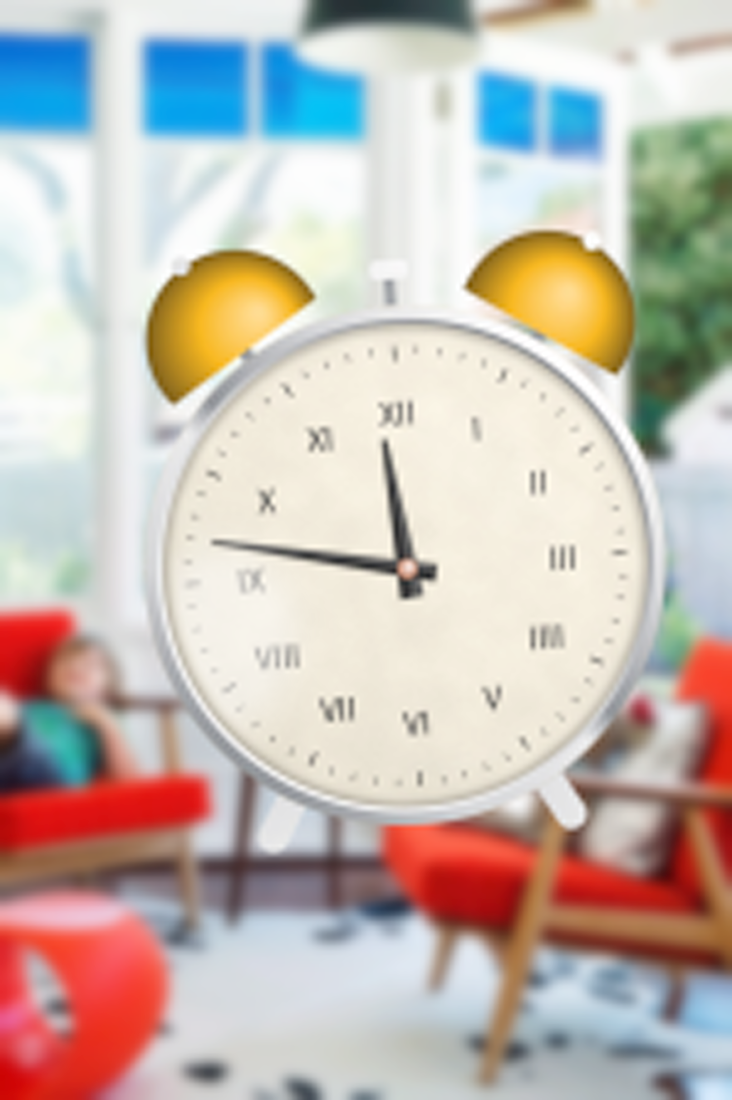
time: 11:47
